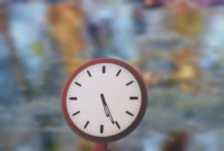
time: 5:26
